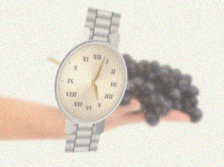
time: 5:03
